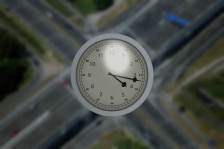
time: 4:17
